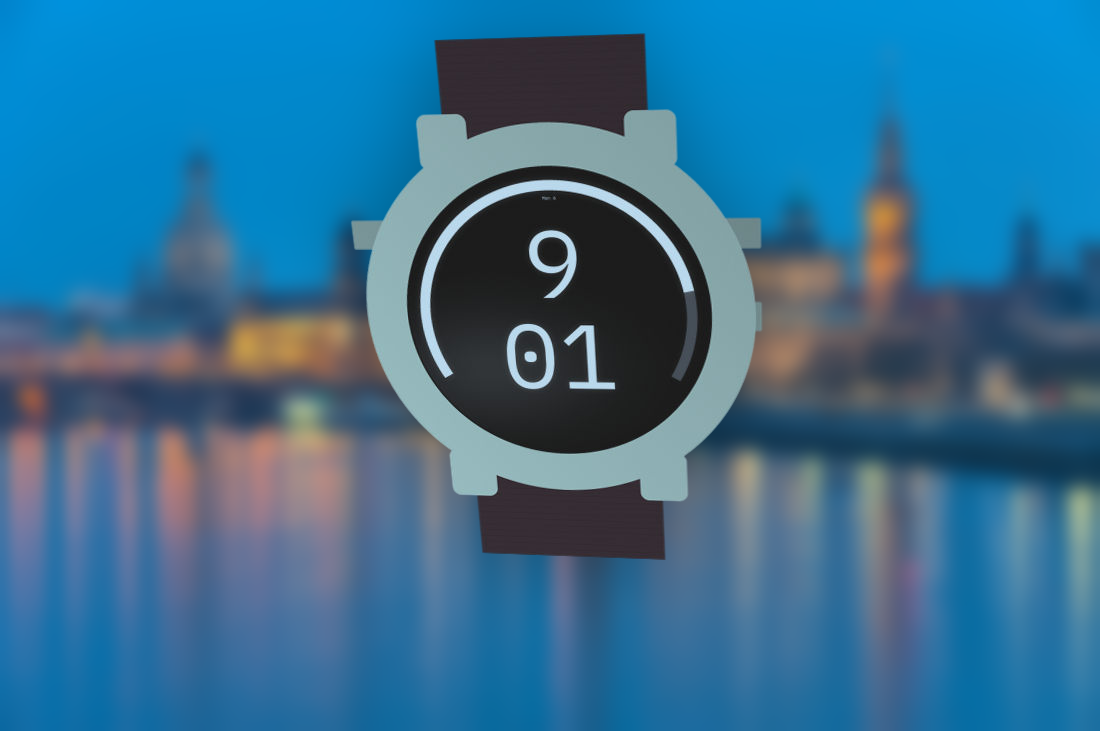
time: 9:01
